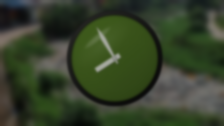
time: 7:55
